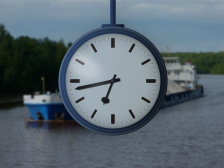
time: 6:43
